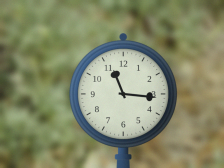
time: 11:16
